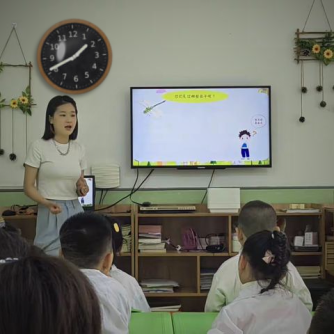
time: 1:41
